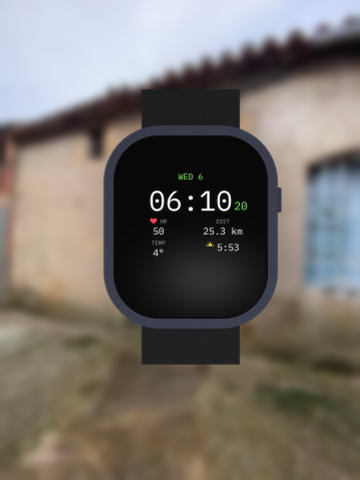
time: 6:10:20
